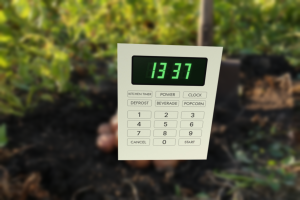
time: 13:37
